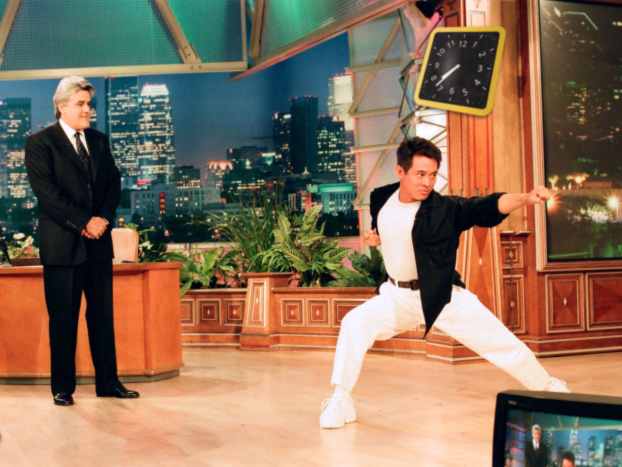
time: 7:37
